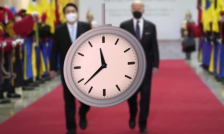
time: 11:38
